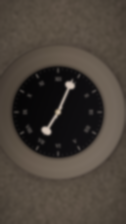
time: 7:04
